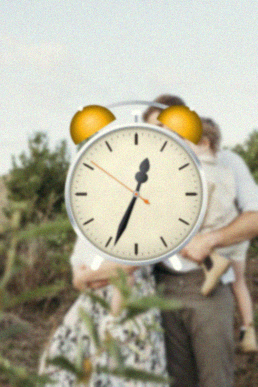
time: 12:33:51
